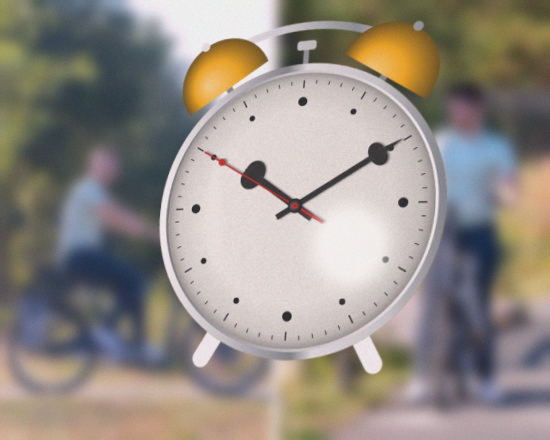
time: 10:09:50
